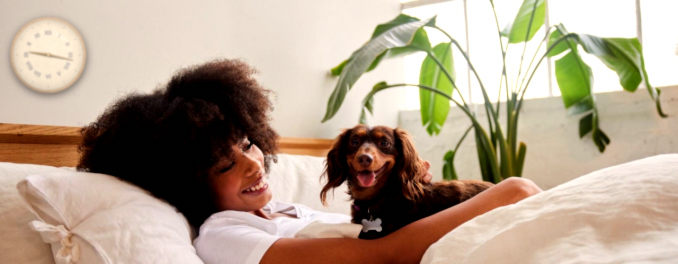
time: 9:17
